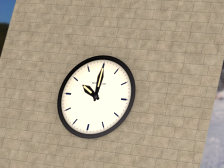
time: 10:00
